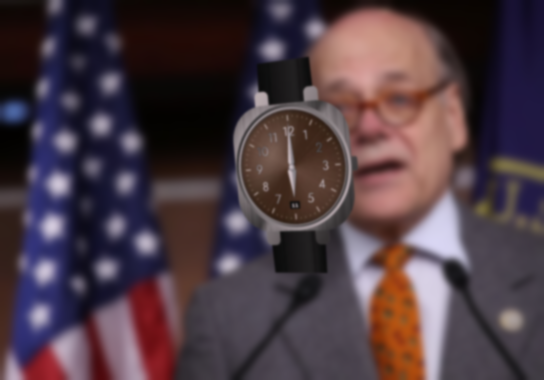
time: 6:00
